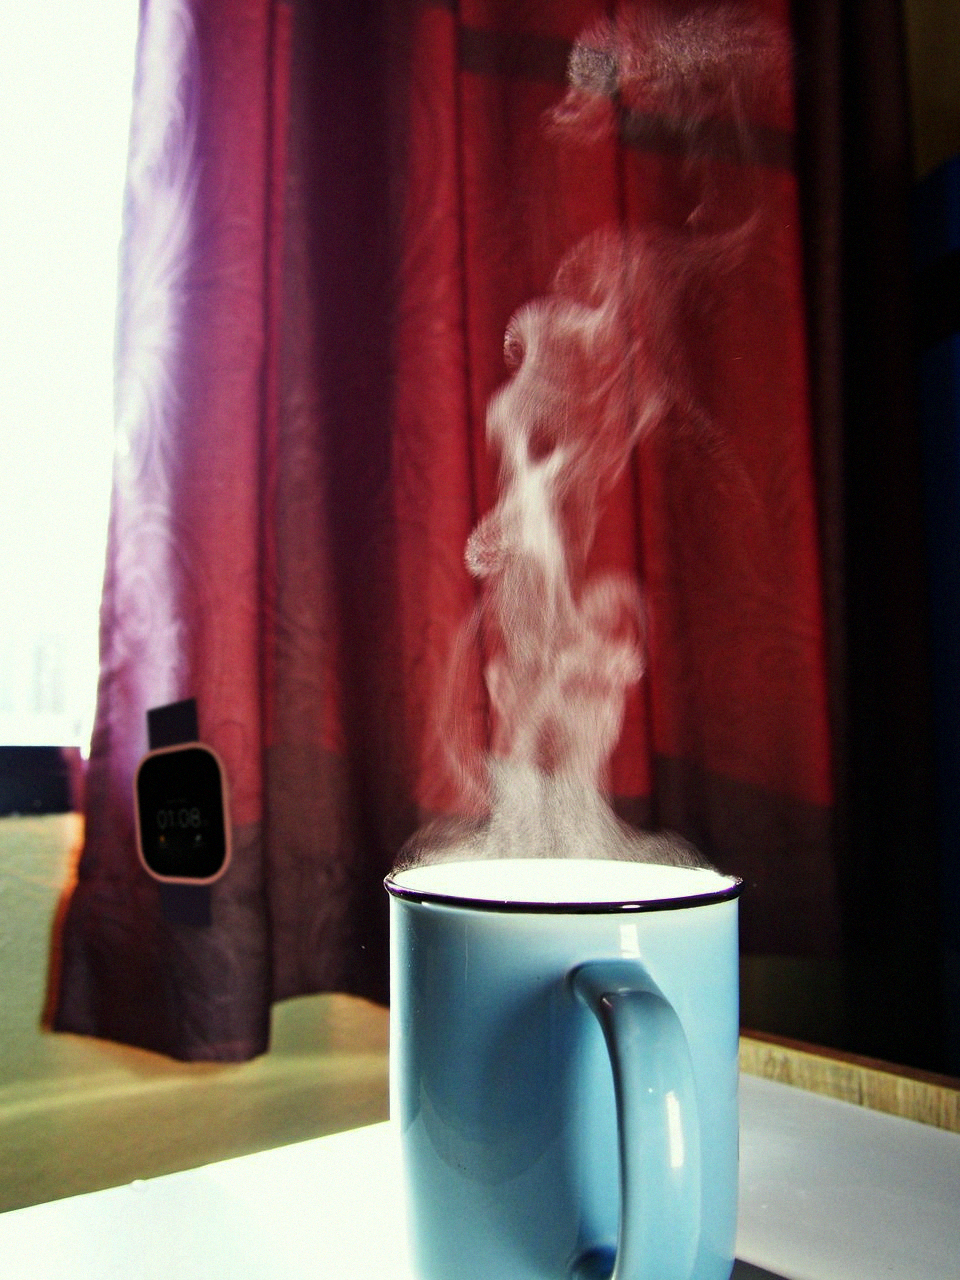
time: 1:08
